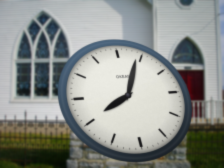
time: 8:04
